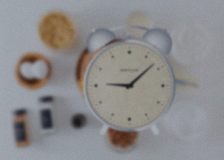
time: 9:08
